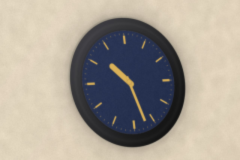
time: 10:27
